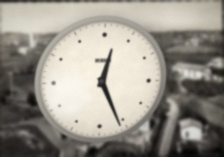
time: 12:26
